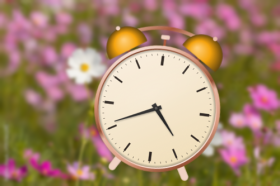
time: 4:41
